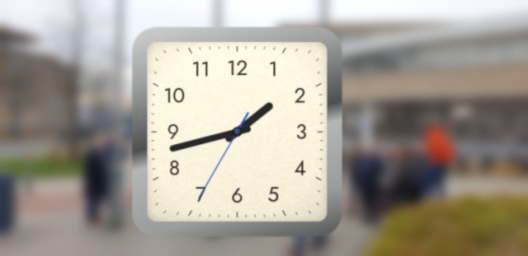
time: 1:42:35
